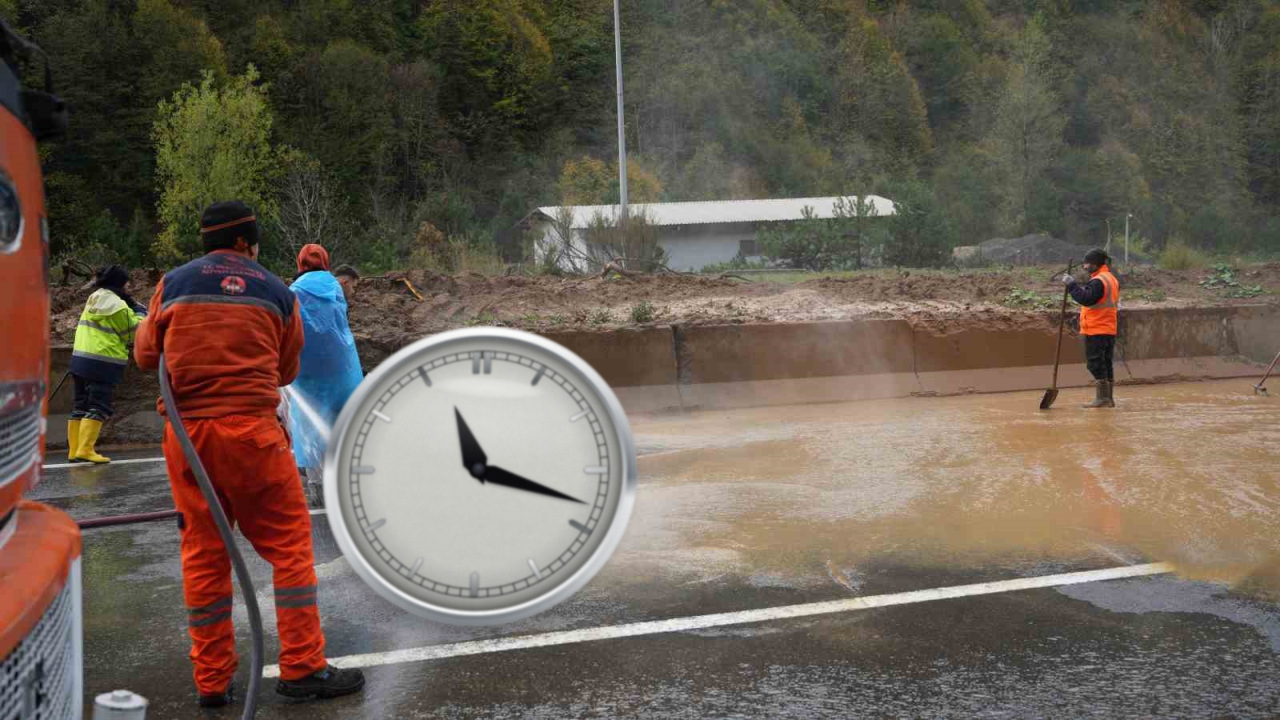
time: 11:18
